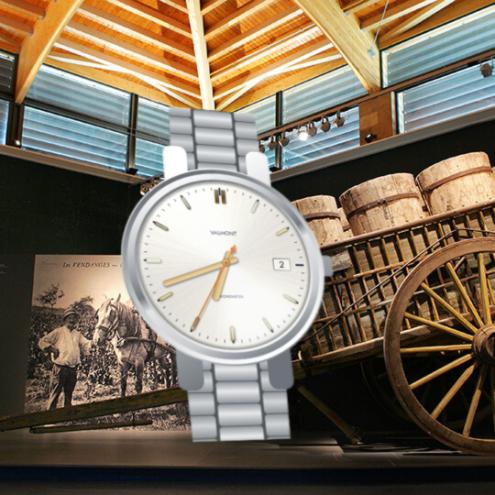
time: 6:41:35
